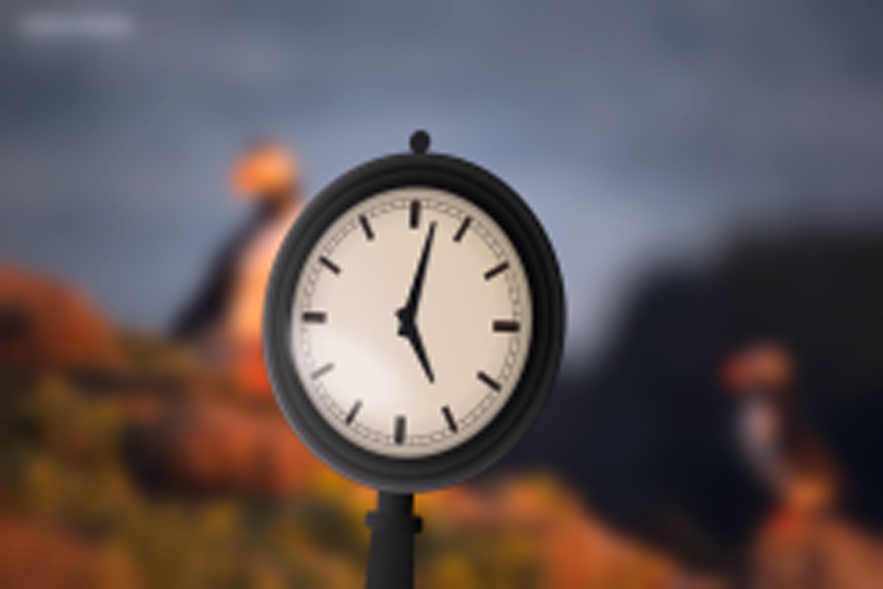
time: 5:02
